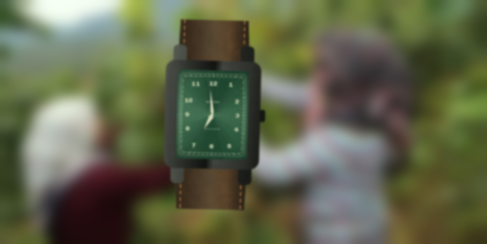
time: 6:59
